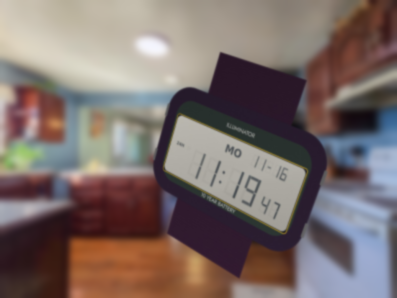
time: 11:19:47
